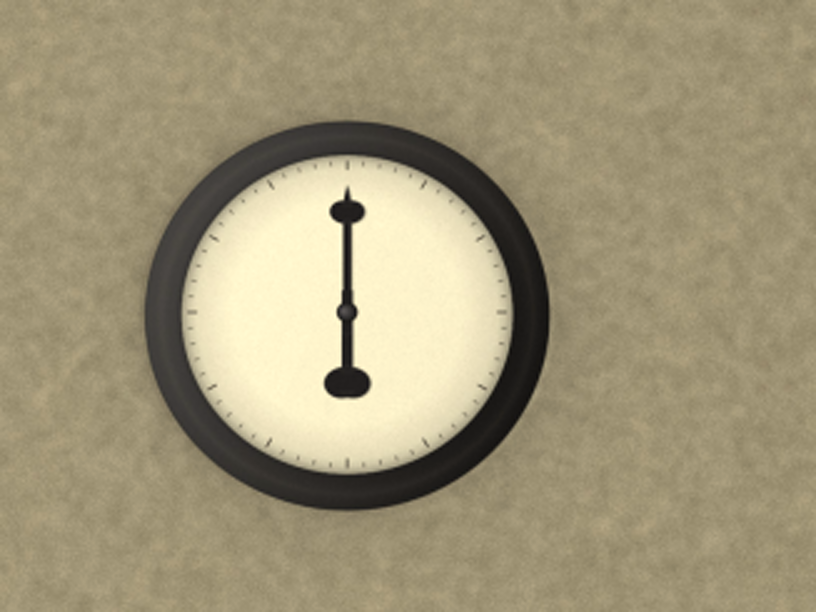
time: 6:00
